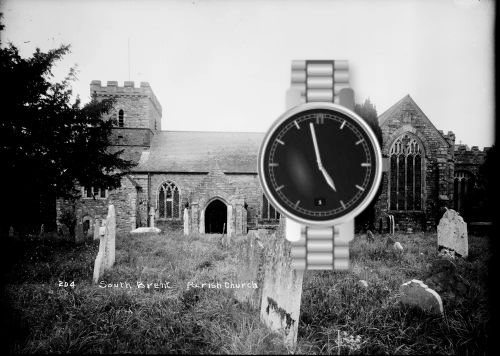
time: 4:58
